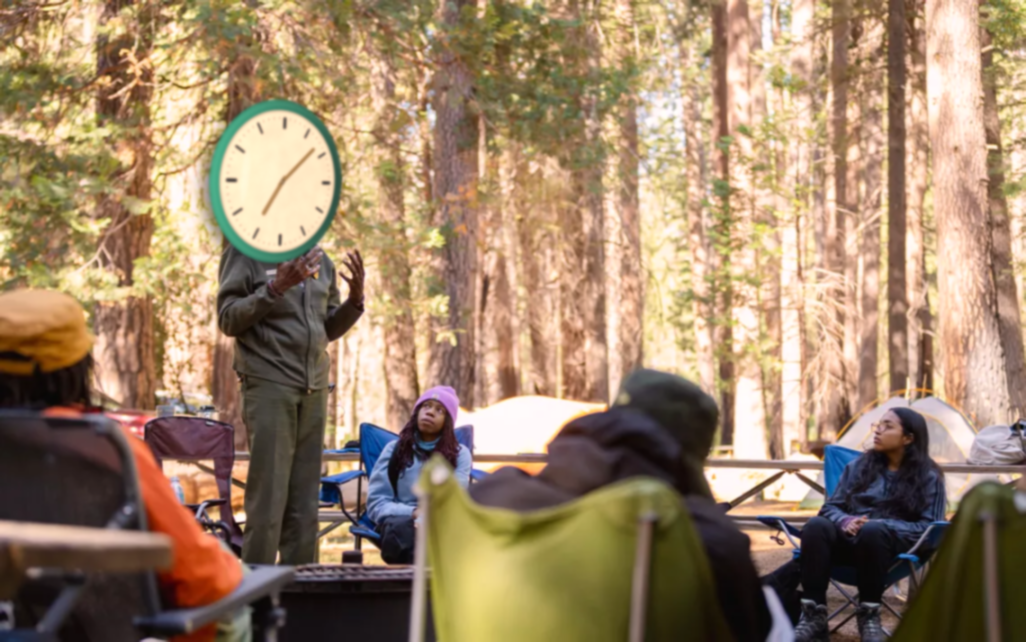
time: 7:08
